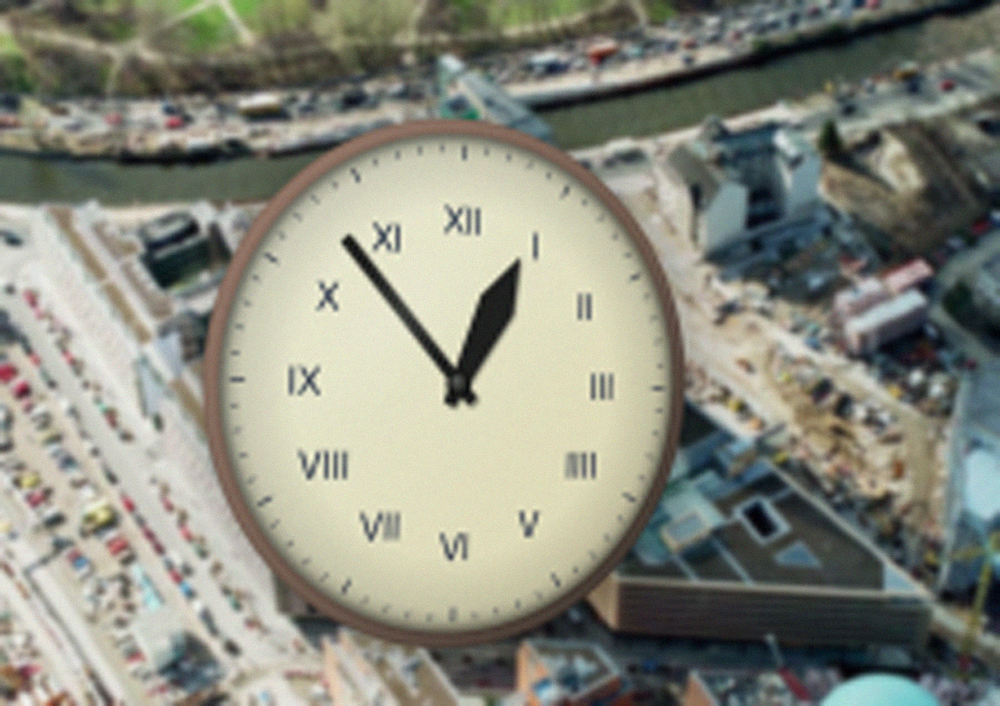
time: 12:53
